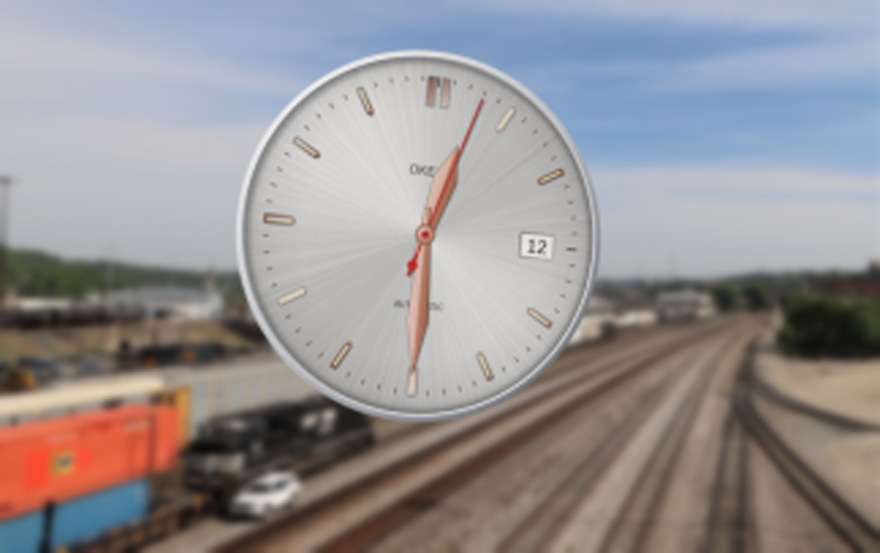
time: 12:30:03
